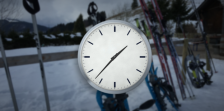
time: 1:37
